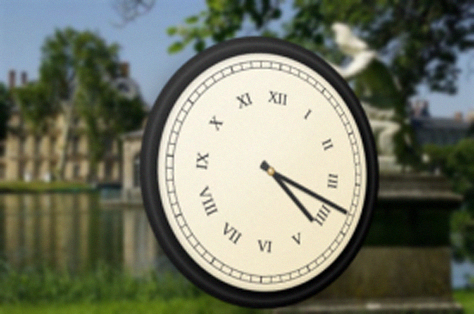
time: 4:18
